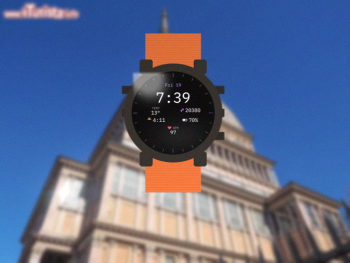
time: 7:39
